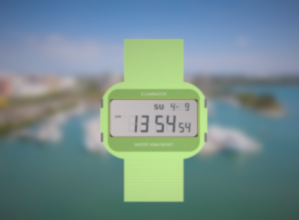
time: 13:54:54
